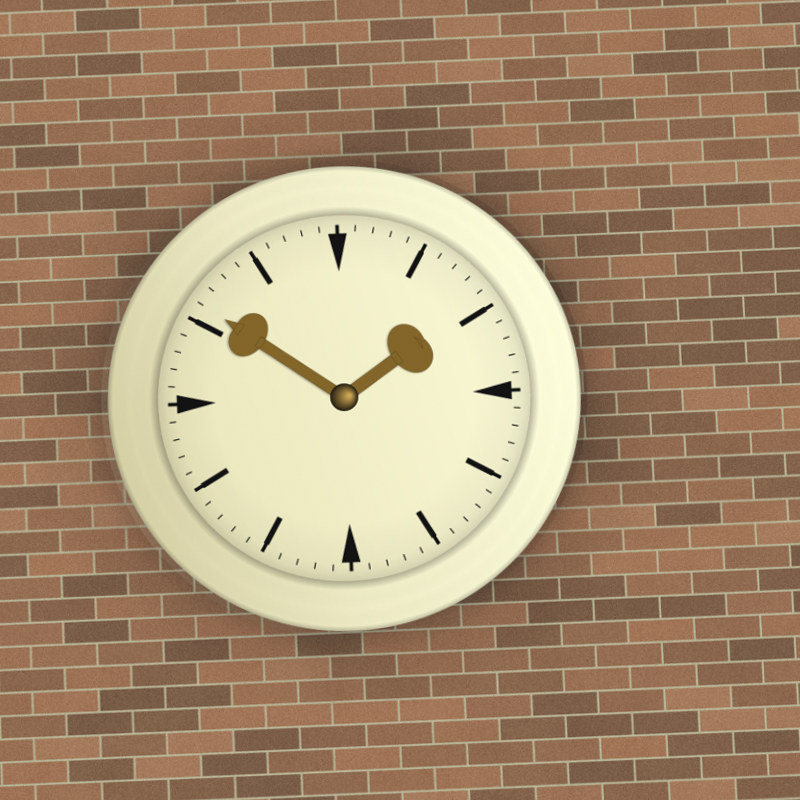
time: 1:51
